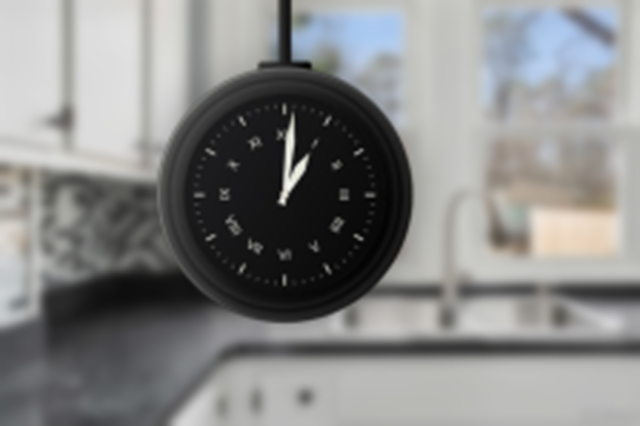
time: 1:01
